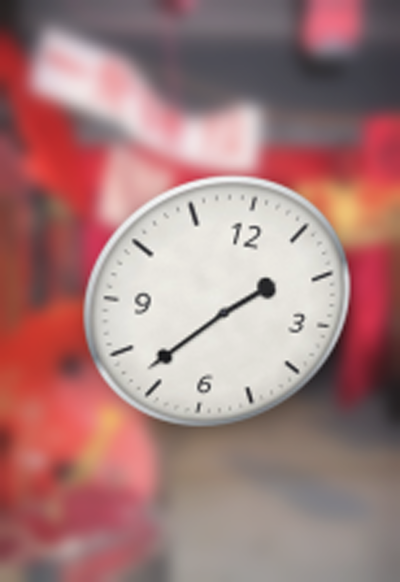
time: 1:37
